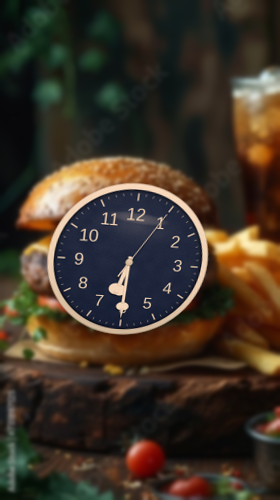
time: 6:30:05
